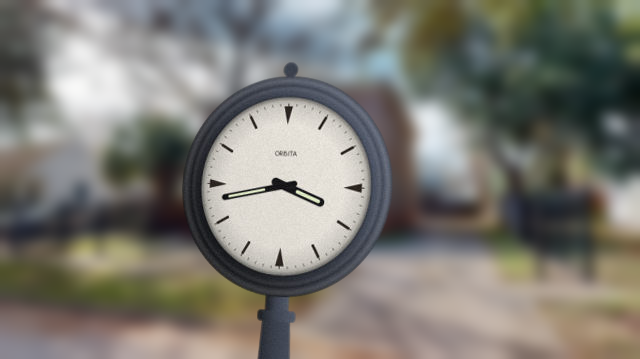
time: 3:43
